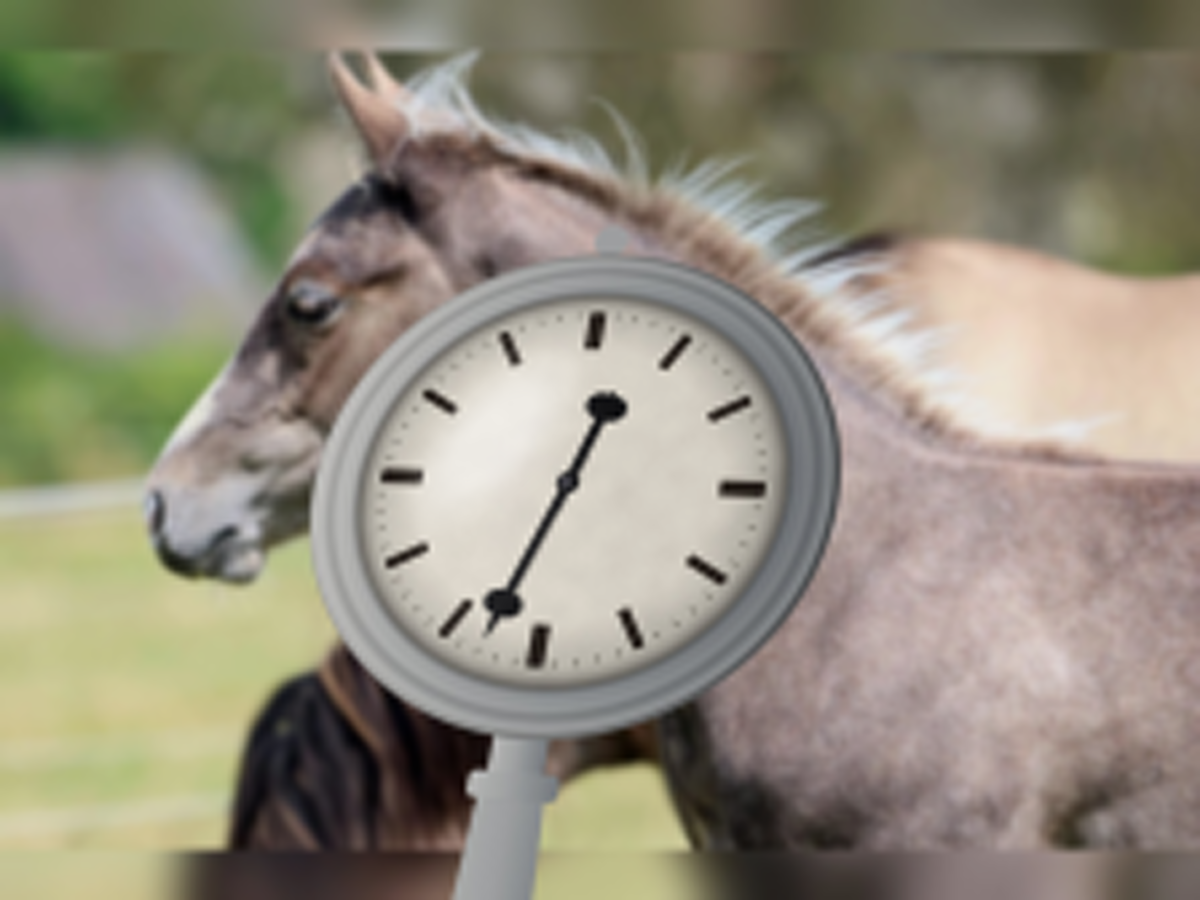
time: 12:33
